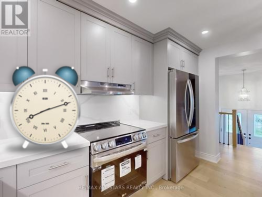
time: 8:12
